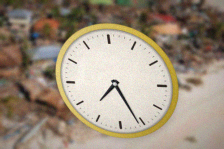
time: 7:26
